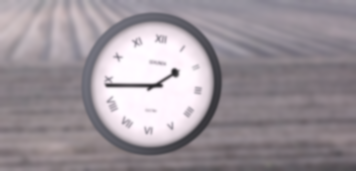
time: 1:44
